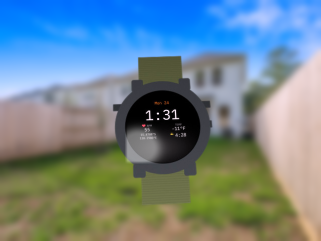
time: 1:31
